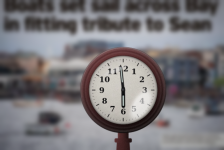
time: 5:59
